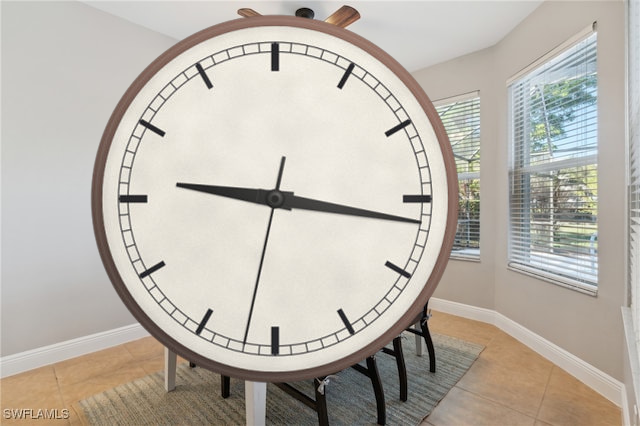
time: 9:16:32
